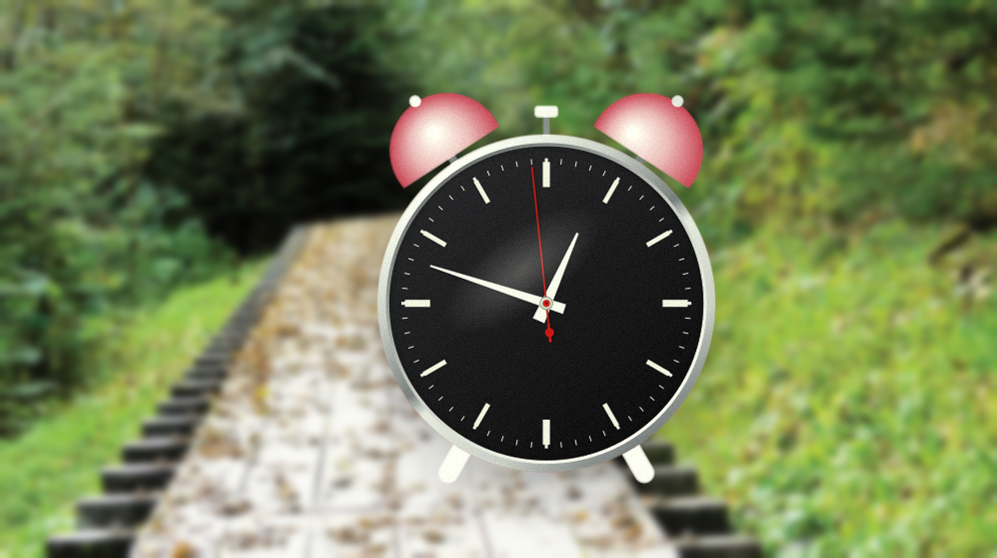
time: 12:47:59
